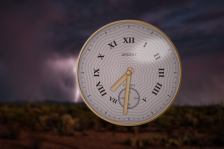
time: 7:31
